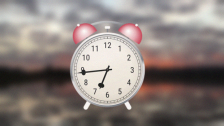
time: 6:44
